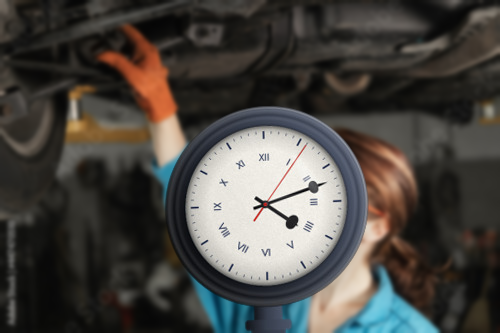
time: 4:12:06
